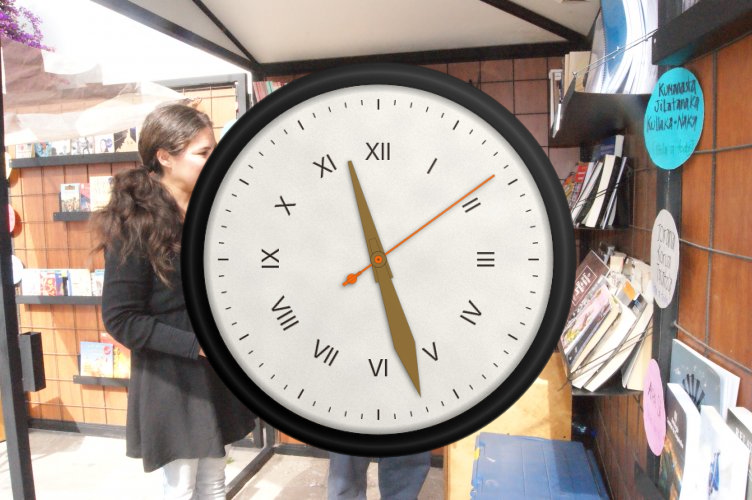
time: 11:27:09
